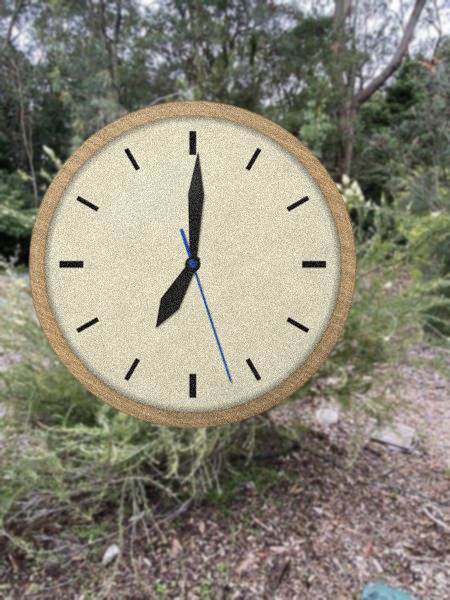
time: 7:00:27
